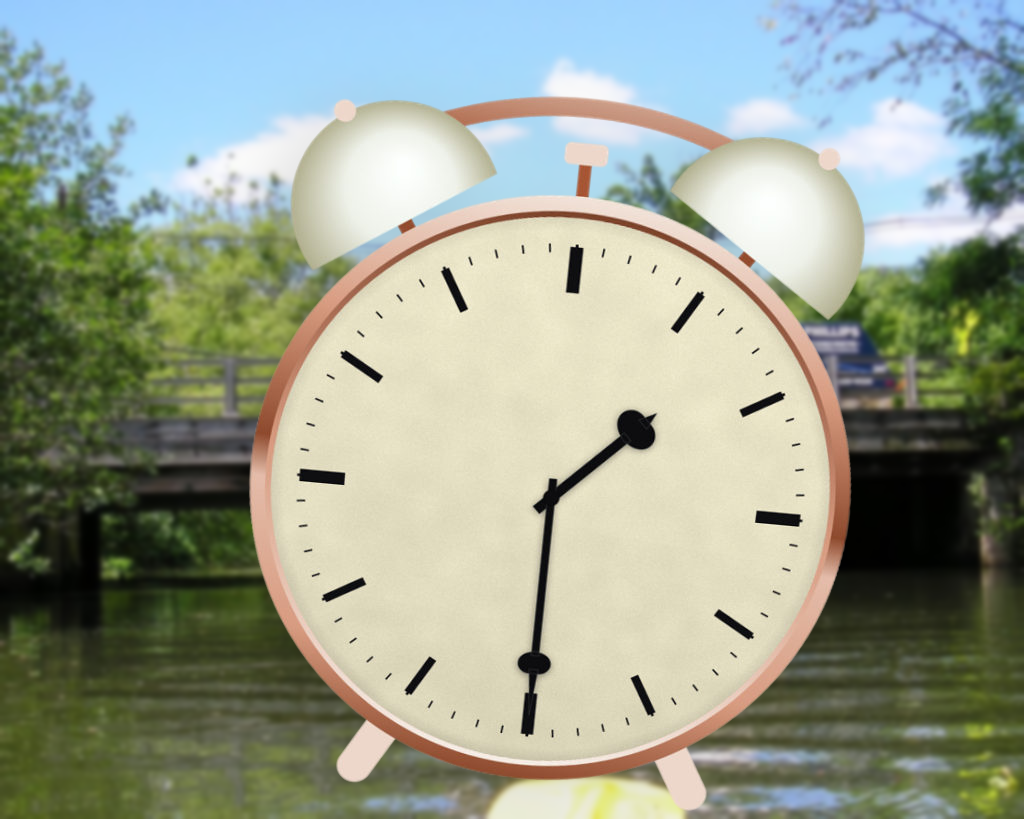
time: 1:30
